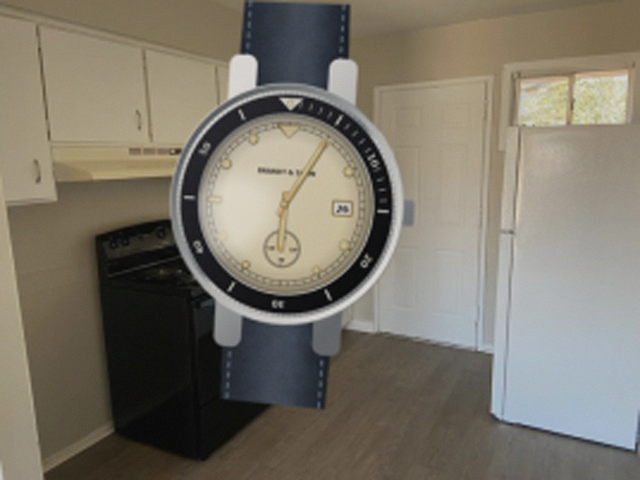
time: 6:05
